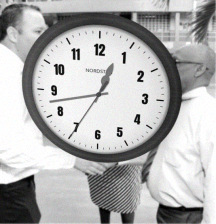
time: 12:42:35
